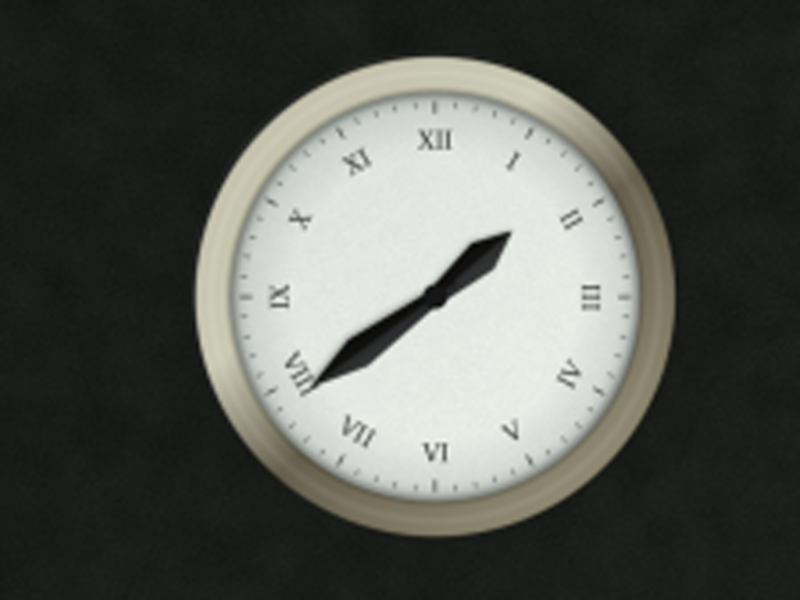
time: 1:39
